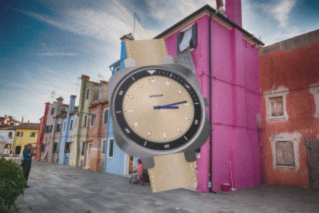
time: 3:14
